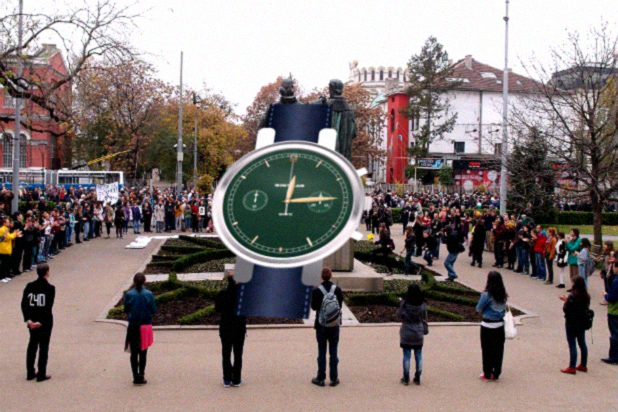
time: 12:14
